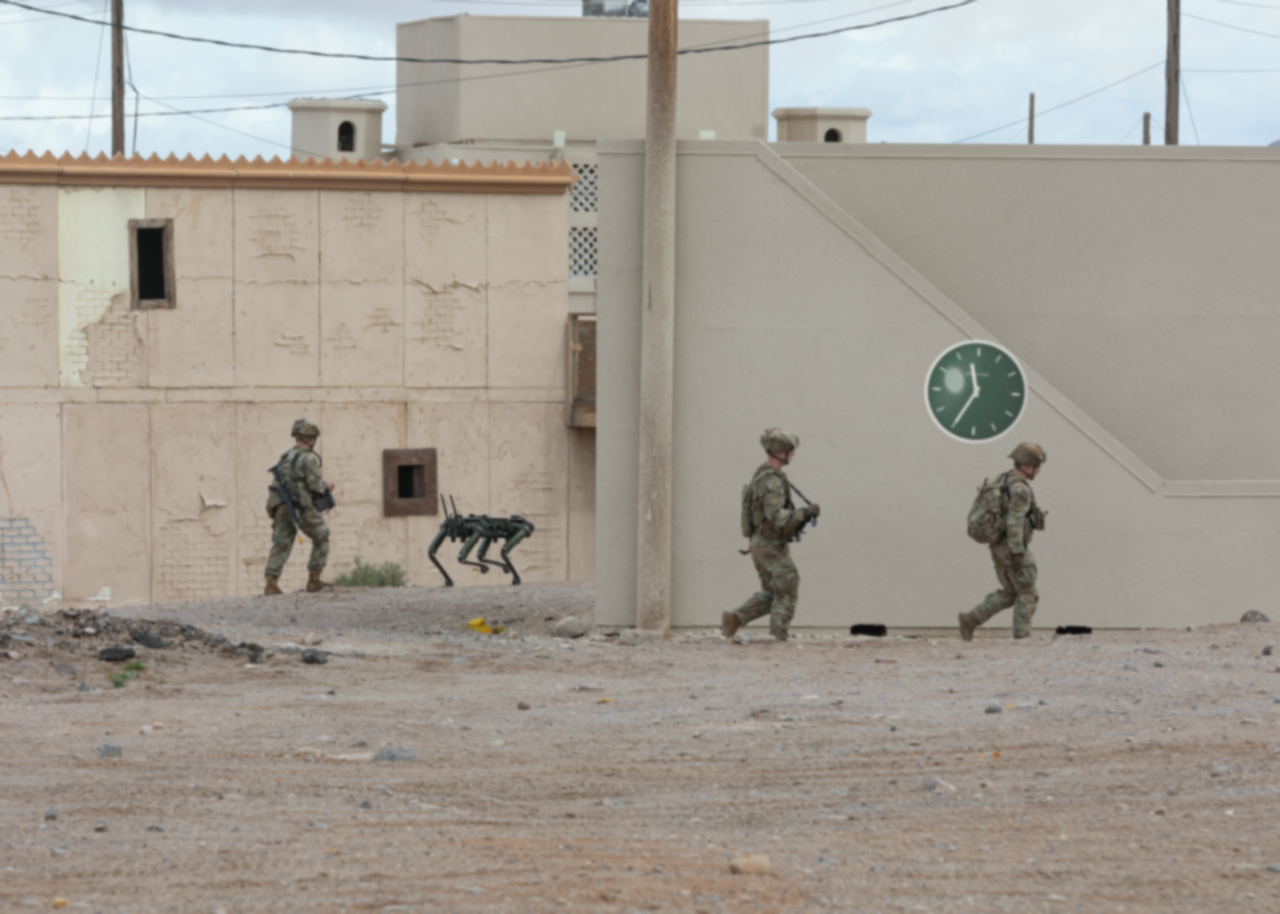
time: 11:35
